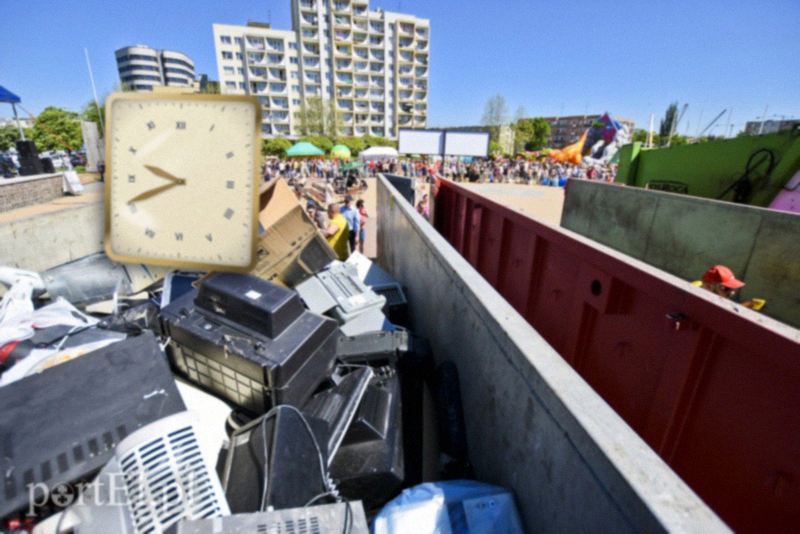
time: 9:41
